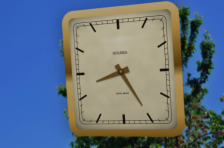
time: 8:25
